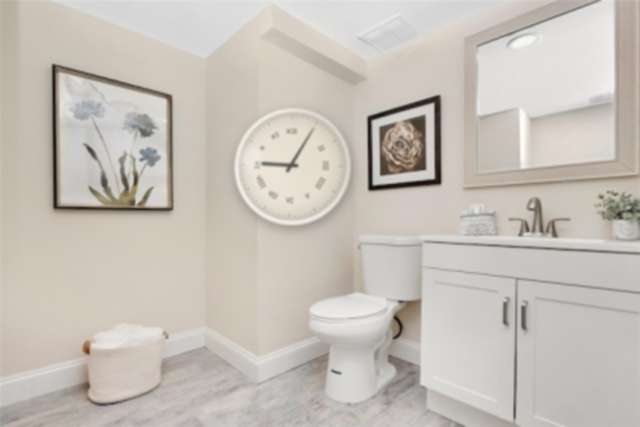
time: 9:05
